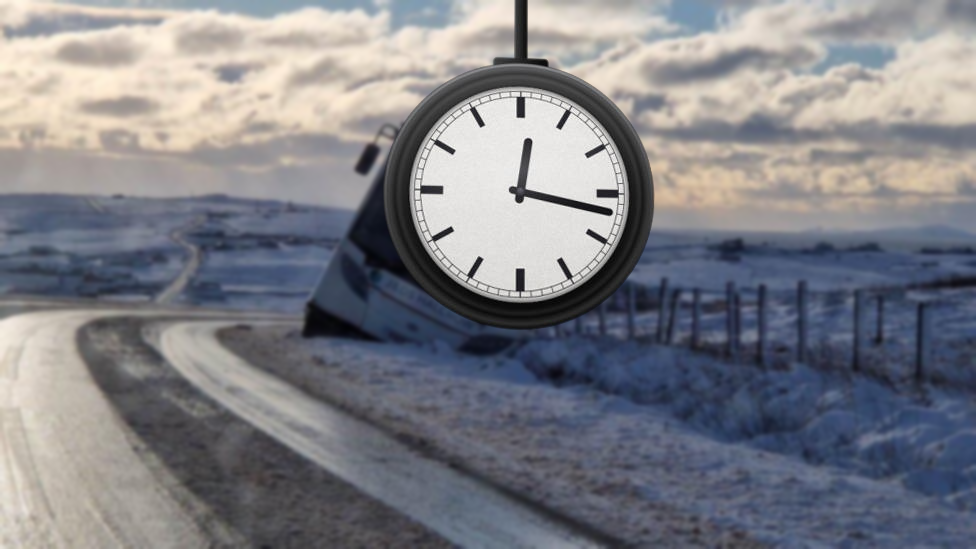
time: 12:17
